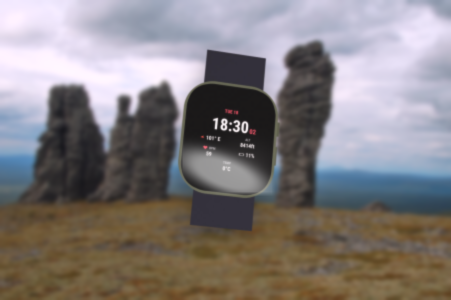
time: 18:30
